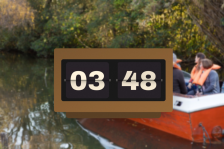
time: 3:48
